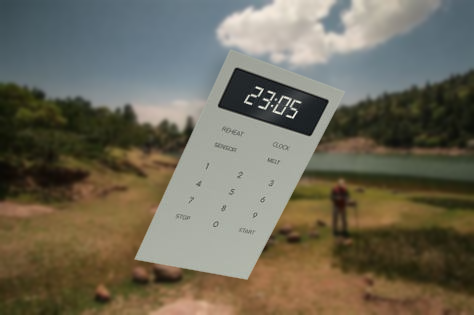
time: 23:05
